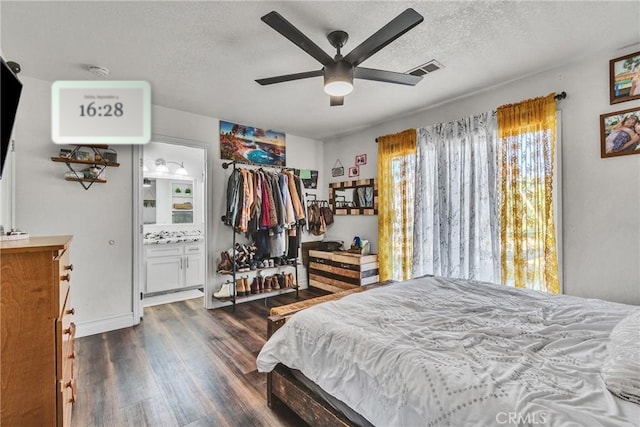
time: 16:28
